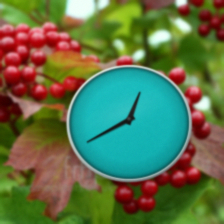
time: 12:40
